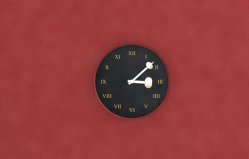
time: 3:08
